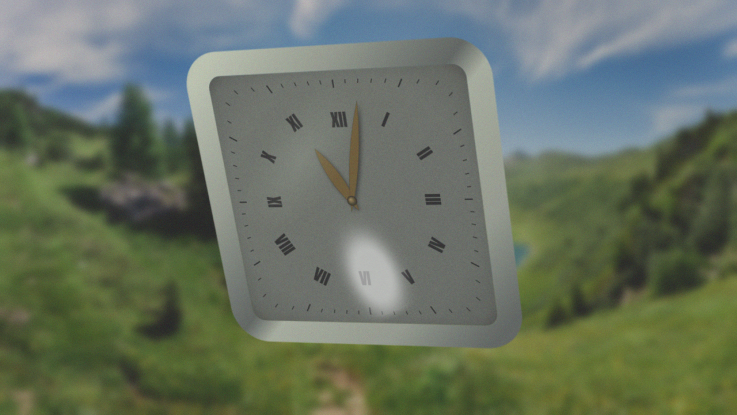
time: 11:02
